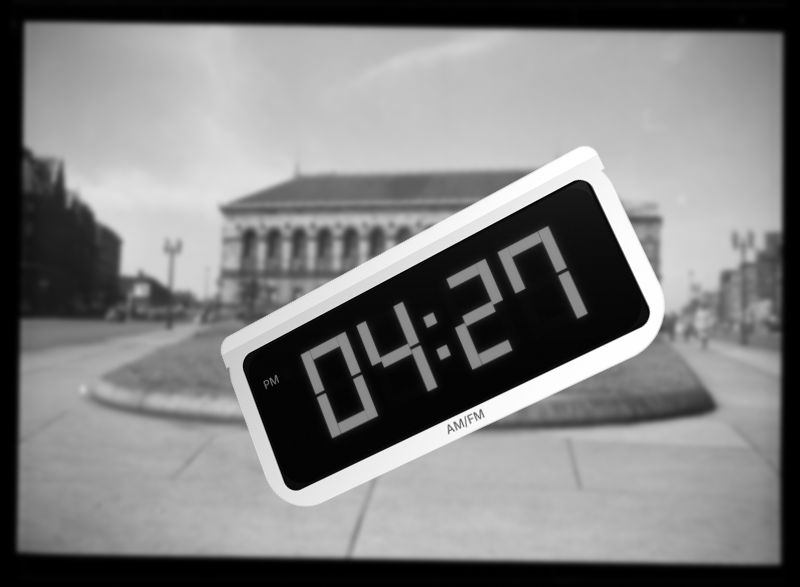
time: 4:27
